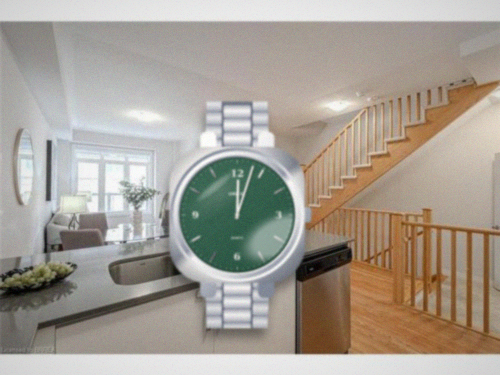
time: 12:03
